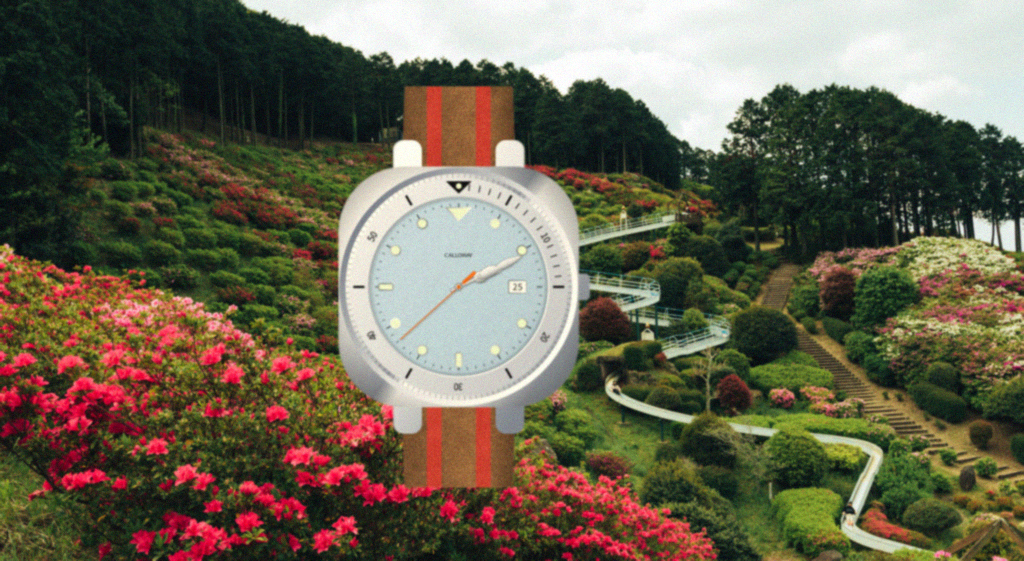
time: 2:10:38
